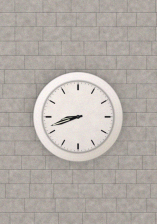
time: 8:42
